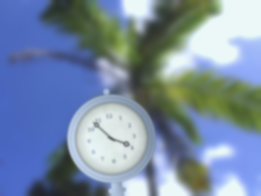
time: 3:53
